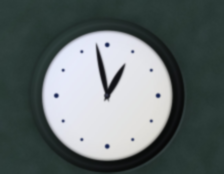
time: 12:58
